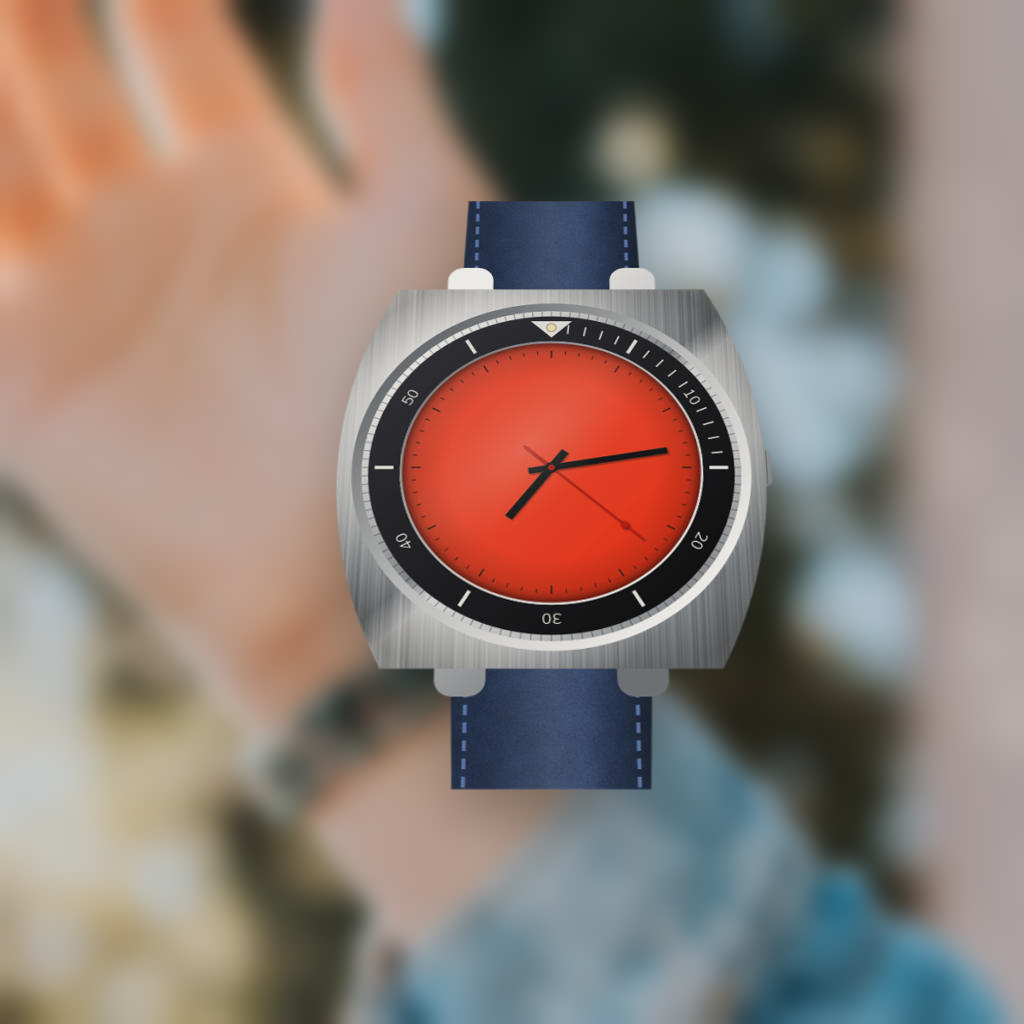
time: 7:13:22
